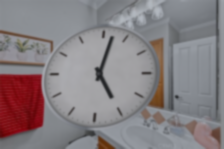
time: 5:02
